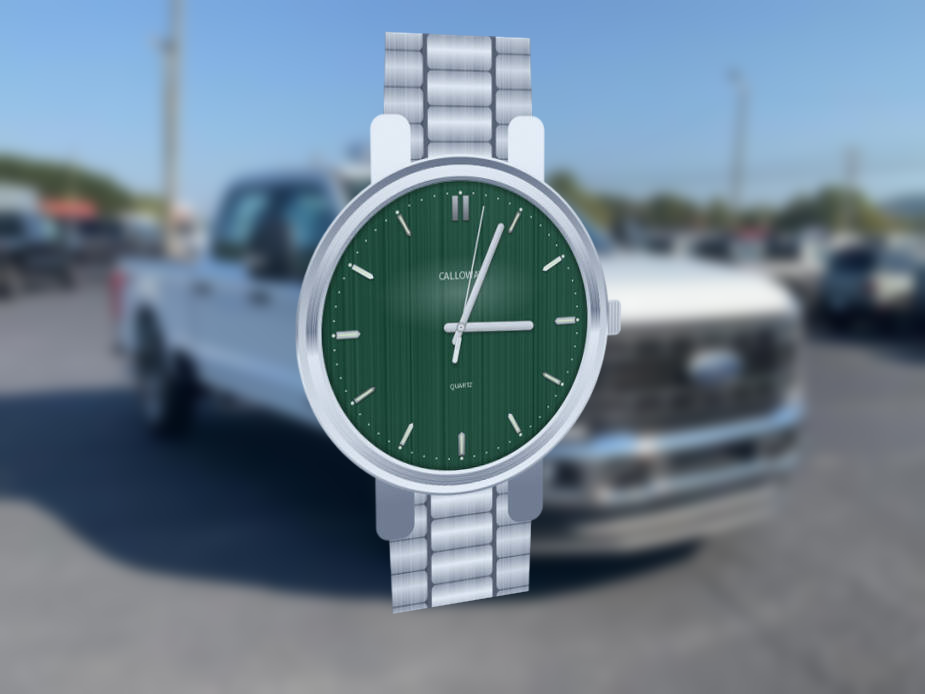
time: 3:04:02
